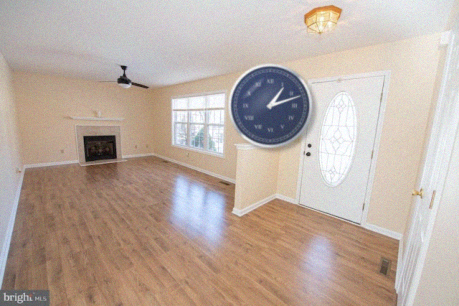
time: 1:12
